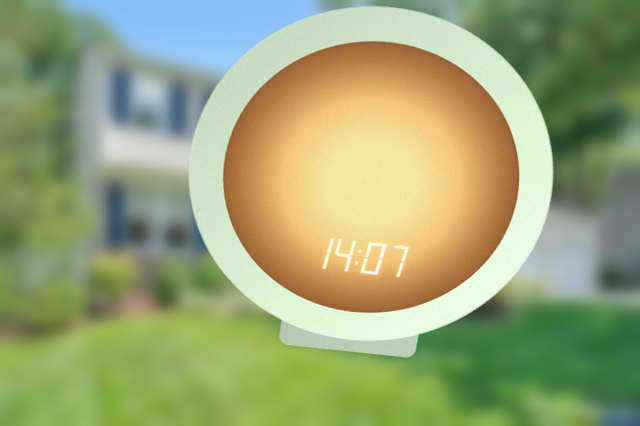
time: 14:07
